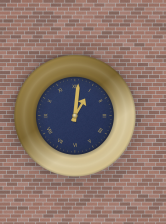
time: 1:01
